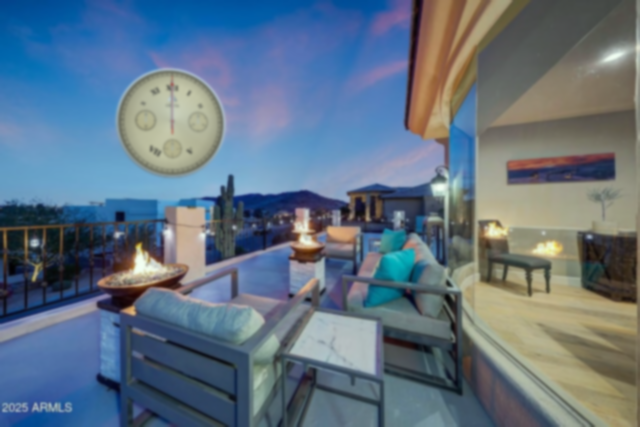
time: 12:00
